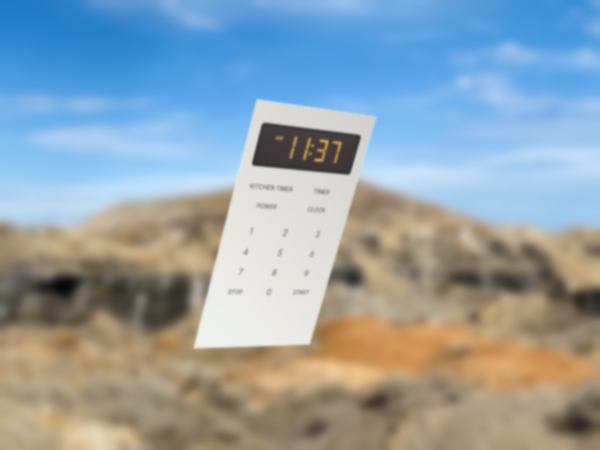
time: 11:37
